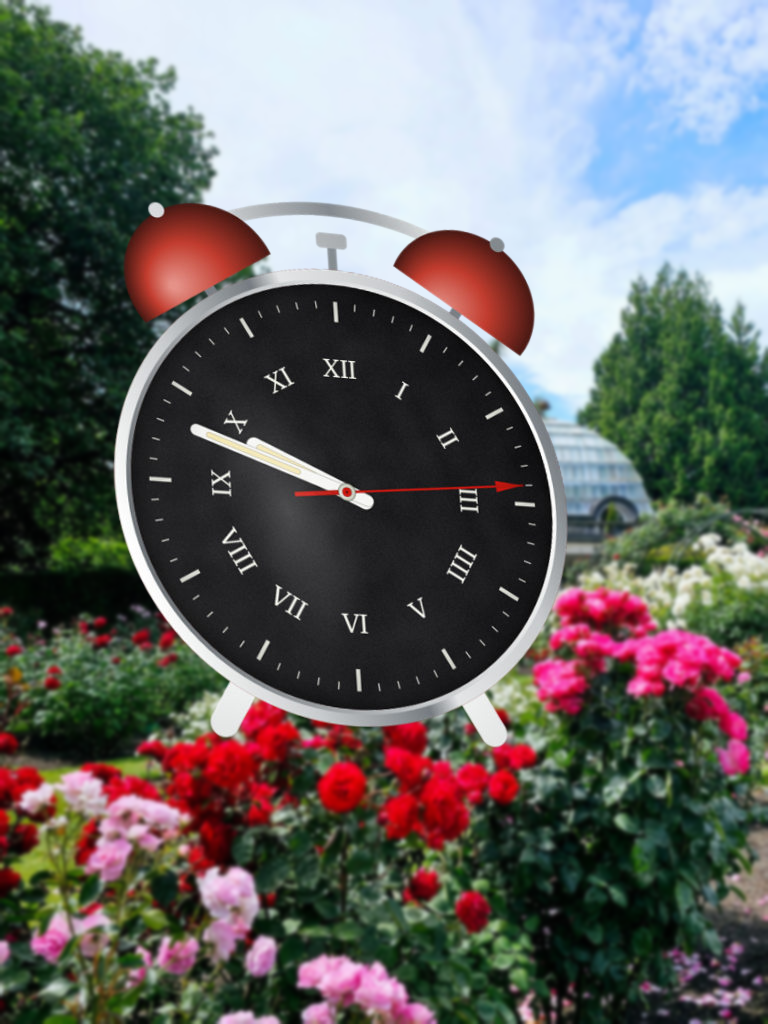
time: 9:48:14
